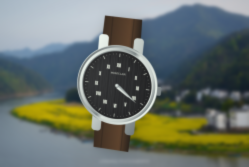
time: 4:21
